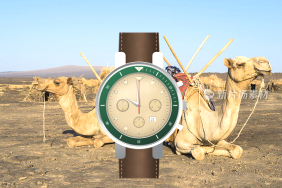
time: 9:59
